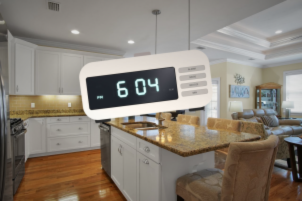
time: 6:04
